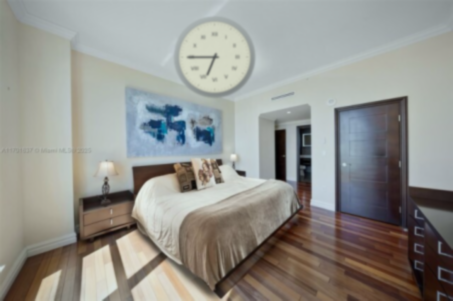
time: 6:45
